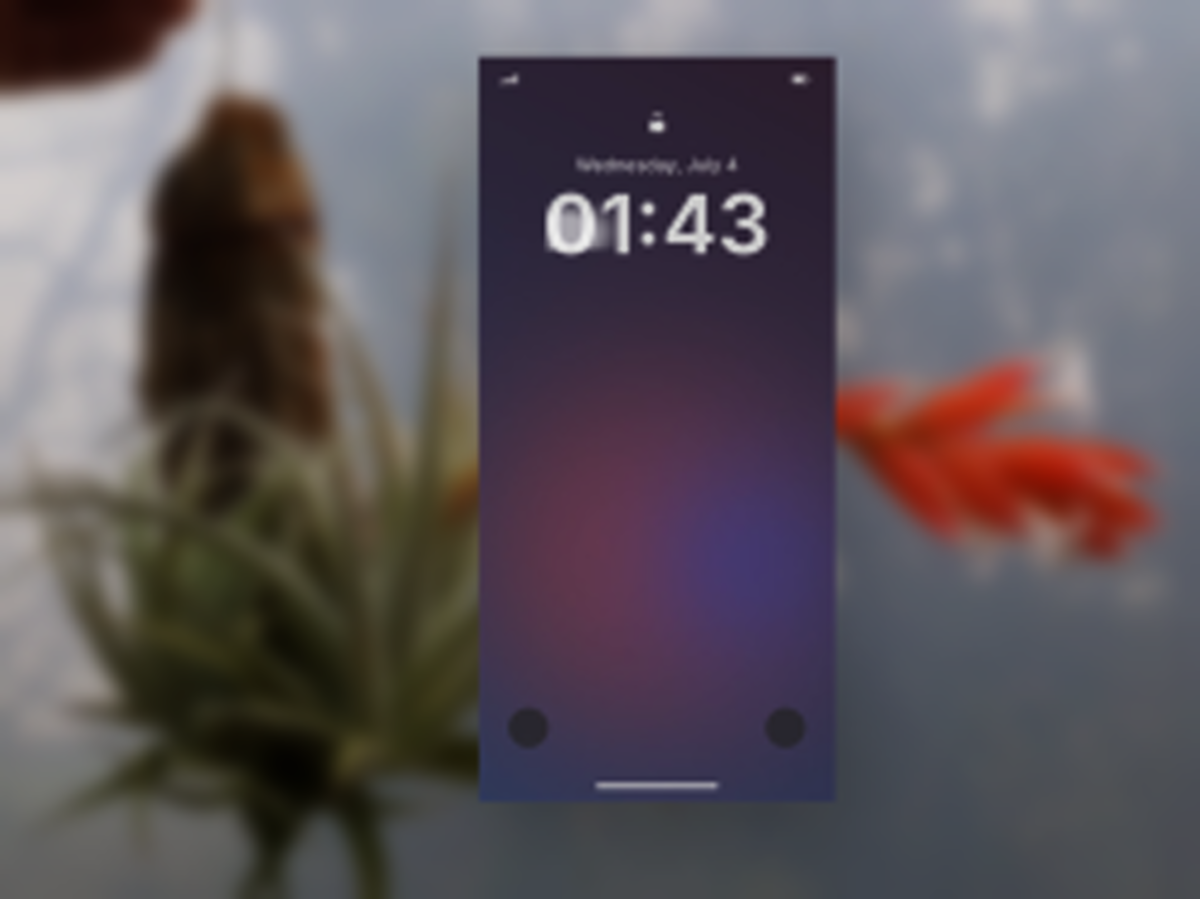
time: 1:43
